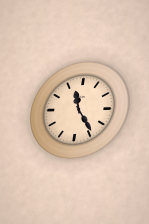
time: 11:24
